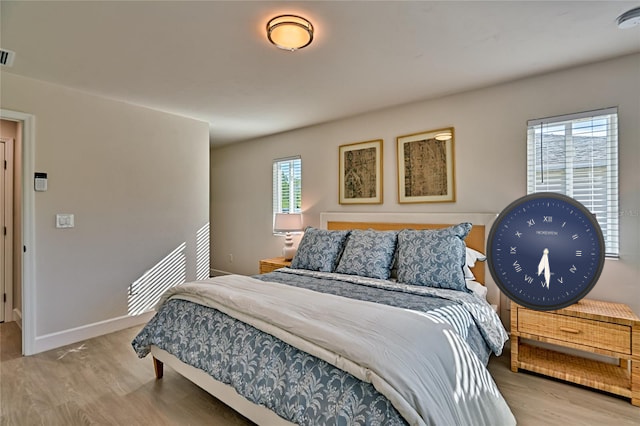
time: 6:29
